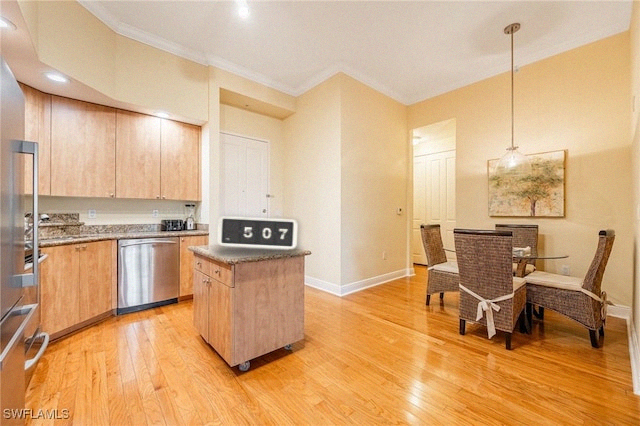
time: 5:07
